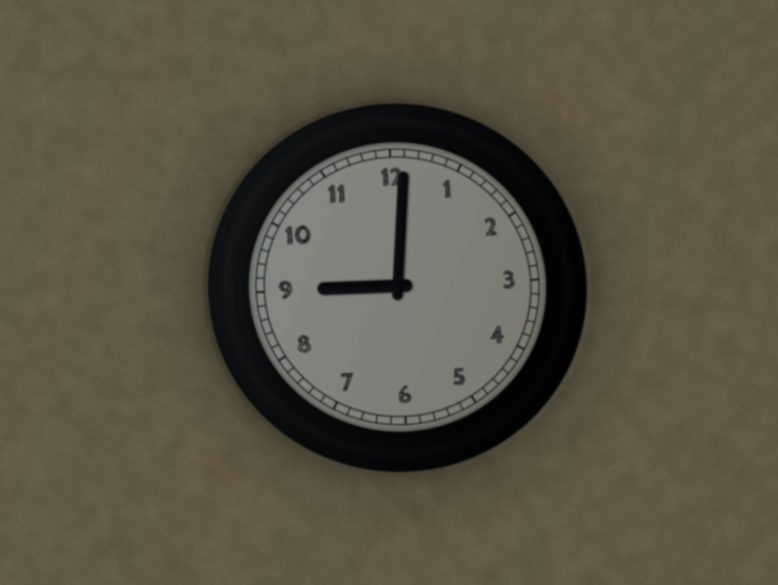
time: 9:01
